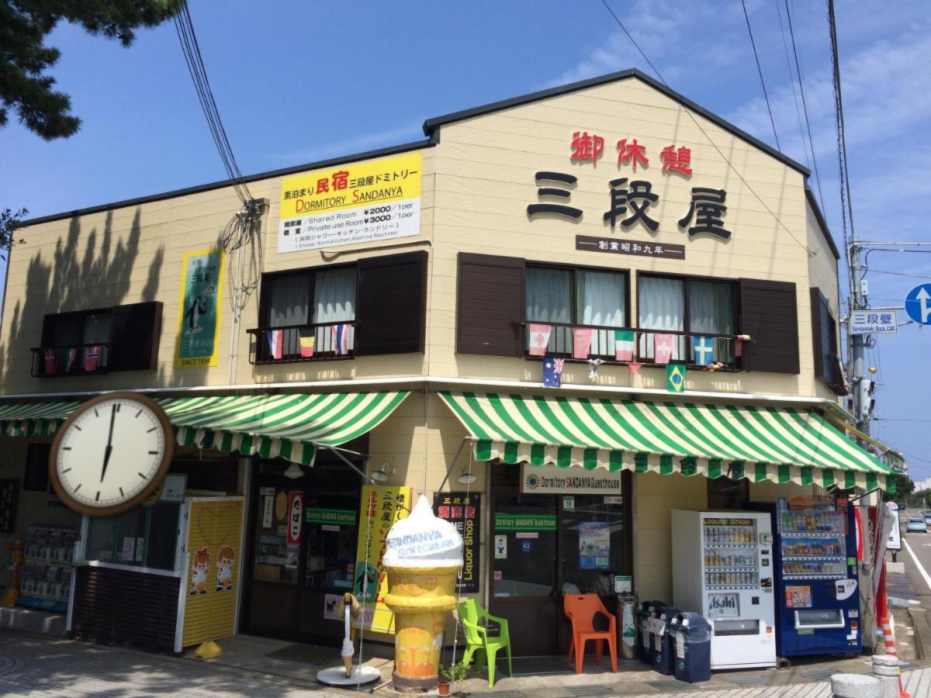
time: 5:59
